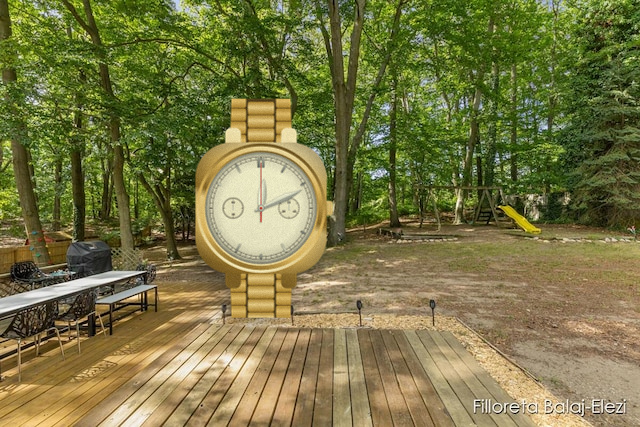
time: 12:11
